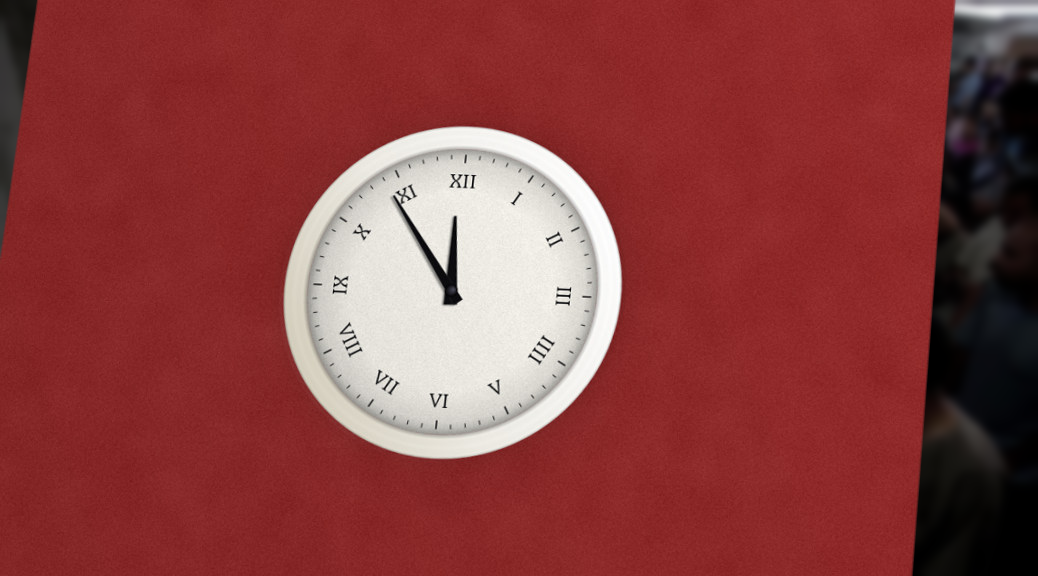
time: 11:54
